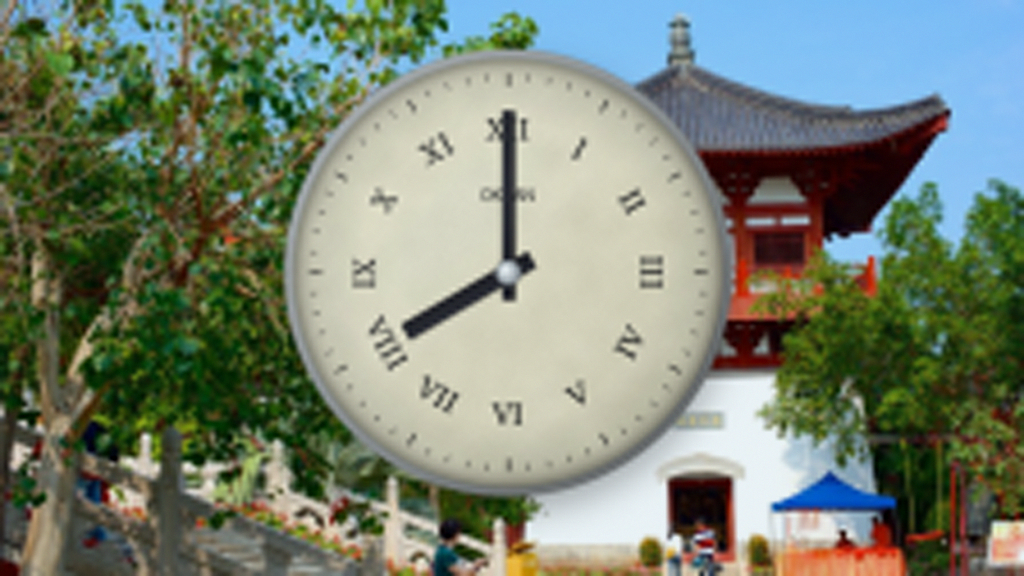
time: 8:00
